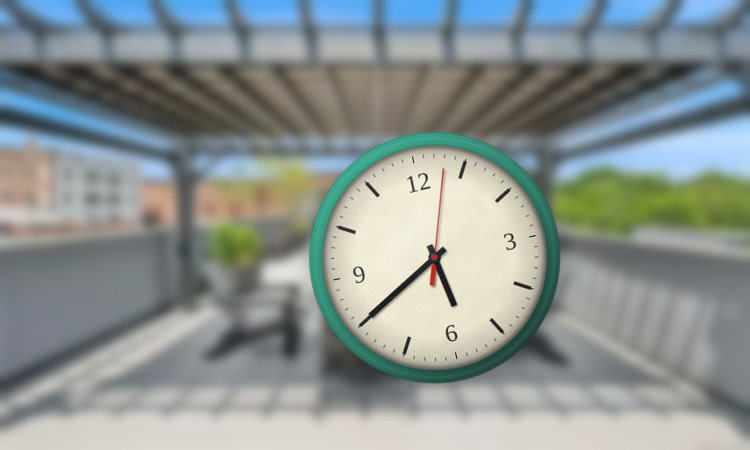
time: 5:40:03
